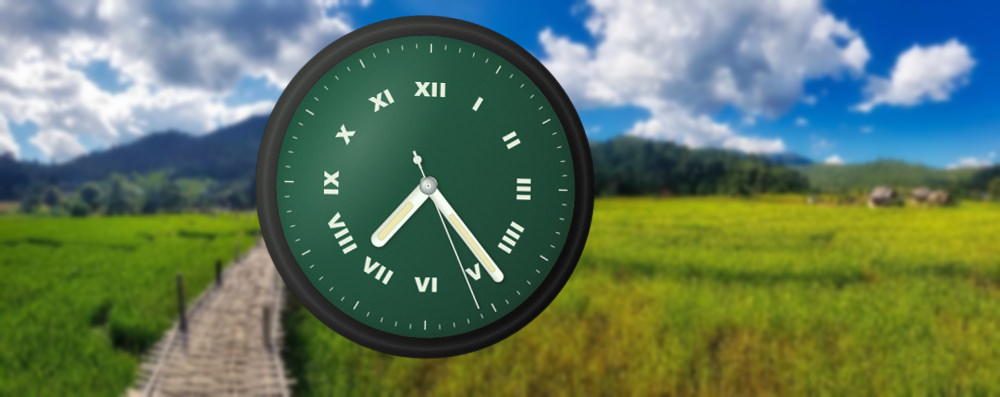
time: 7:23:26
